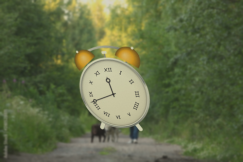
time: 11:42
